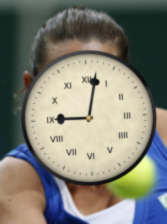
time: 9:02
